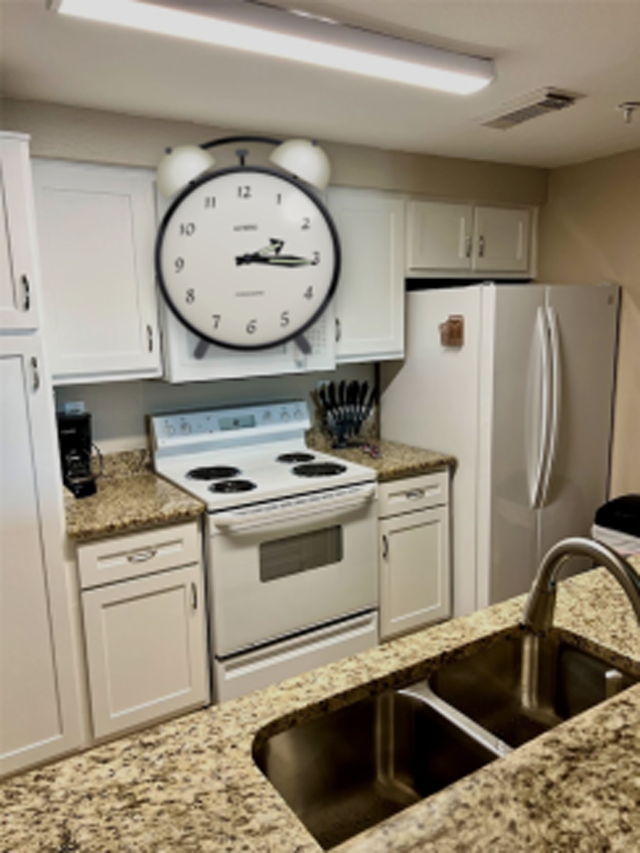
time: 2:16
